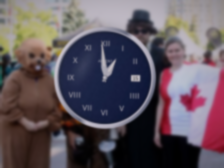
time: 12:59
